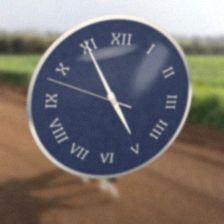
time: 4:54:48
